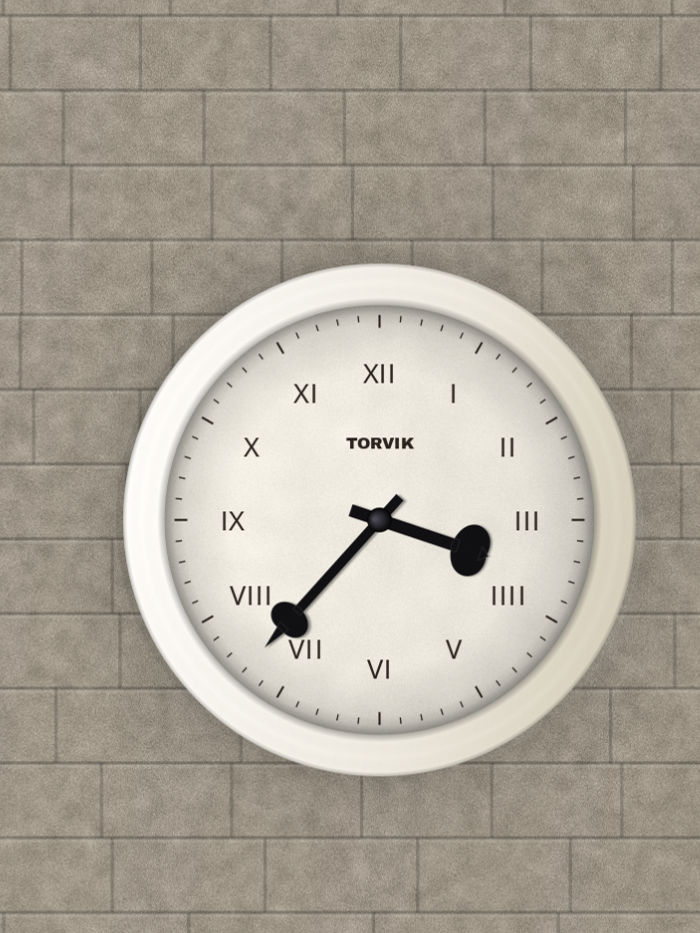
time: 3:37
